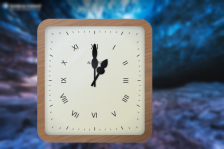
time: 1:00
